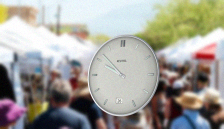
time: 9:52
